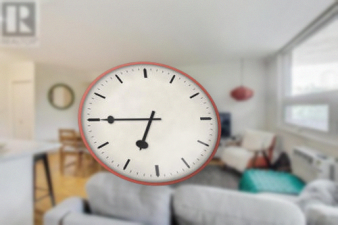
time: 6:45
